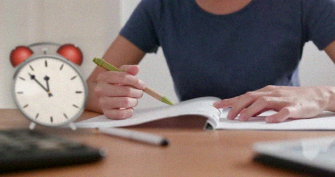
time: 11:53
